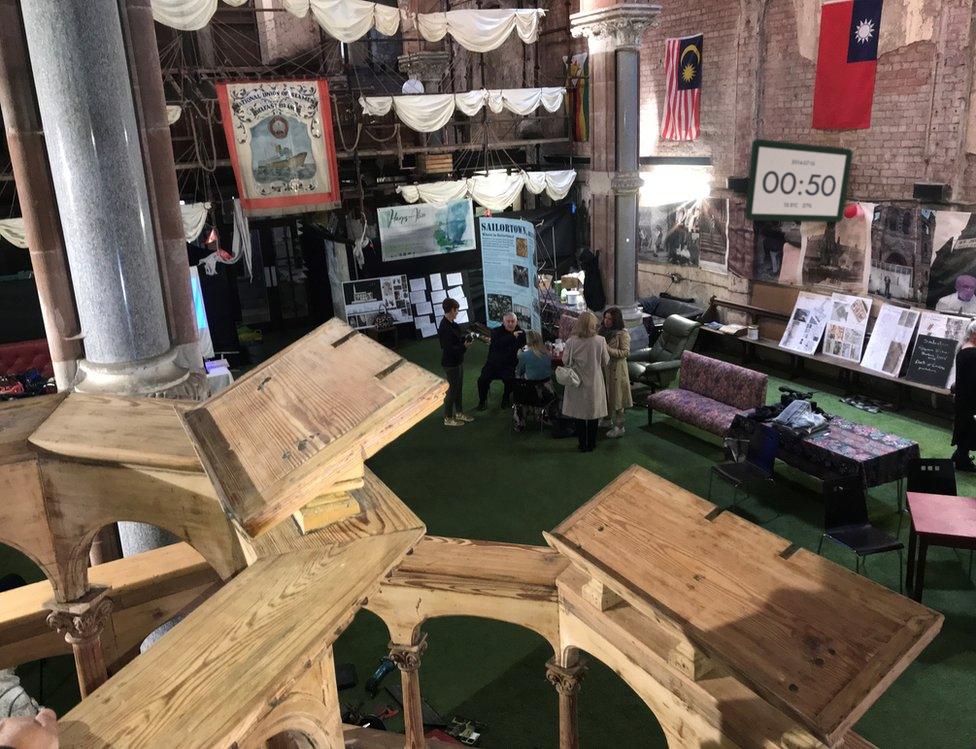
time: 0:50
